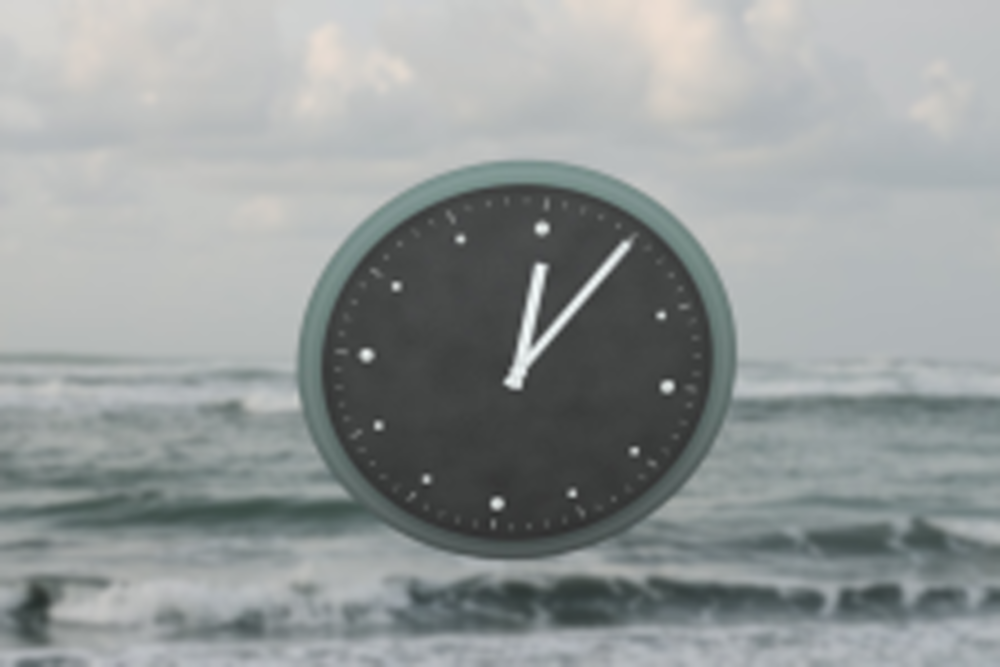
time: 12:05
